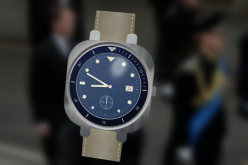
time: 8:49
